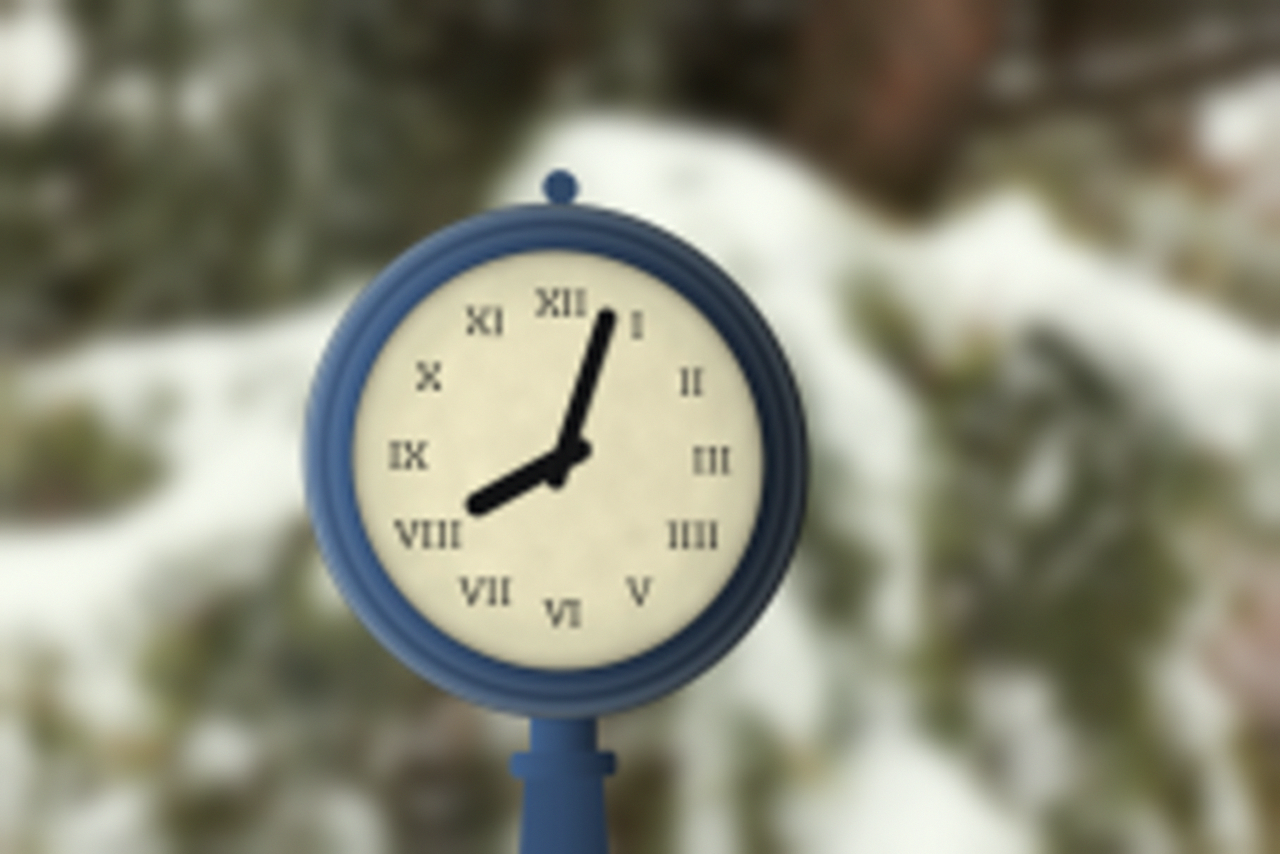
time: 8:03
